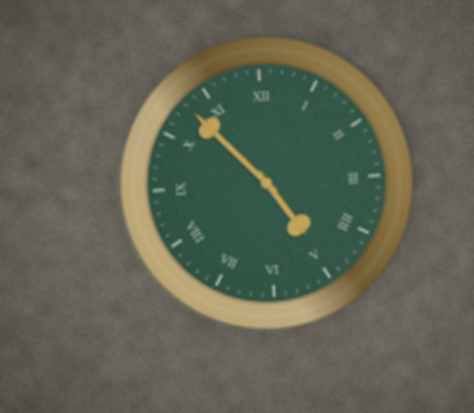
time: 4:53
